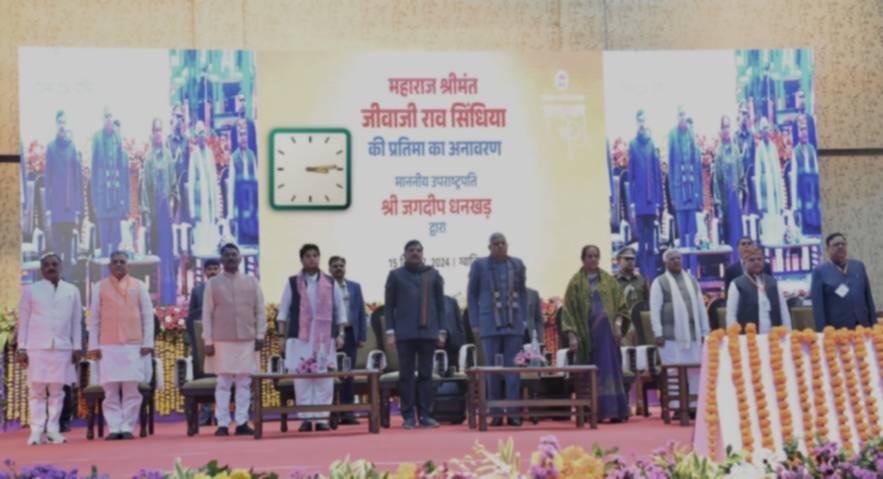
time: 3:14
